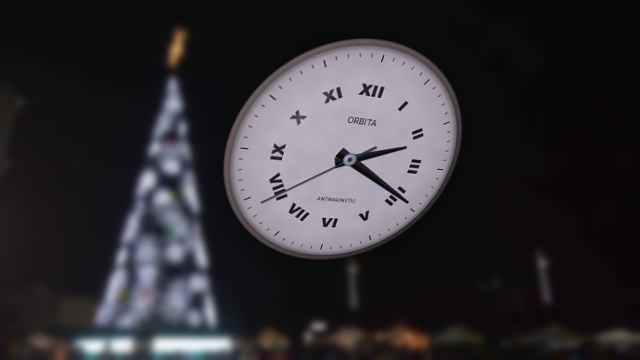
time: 2:19:39
